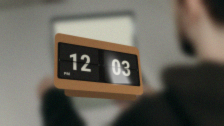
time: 12:03
